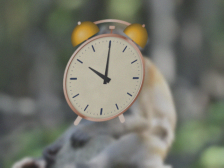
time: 10:00
